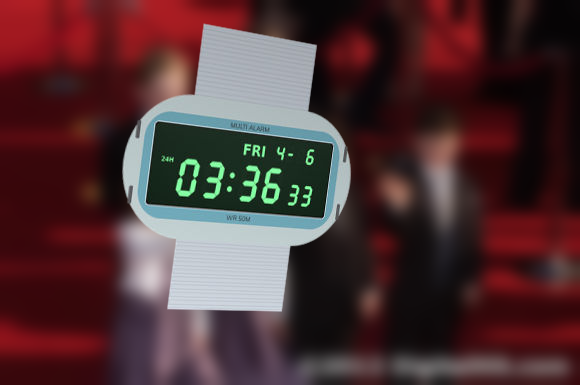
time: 3:36:33
